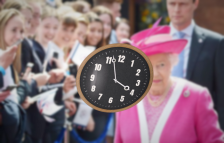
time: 3:57
